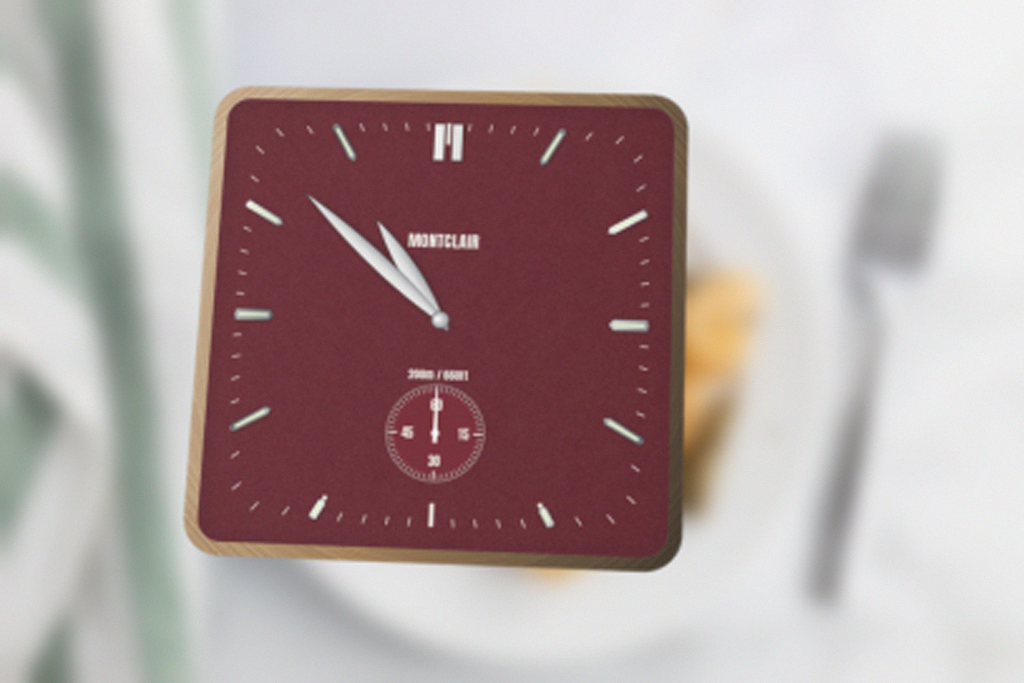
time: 10:52
